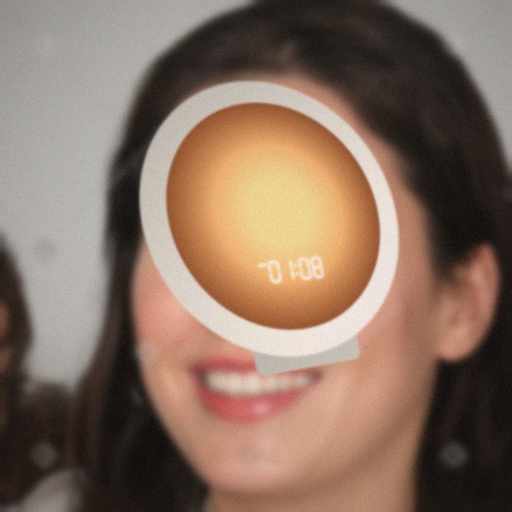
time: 1:08
